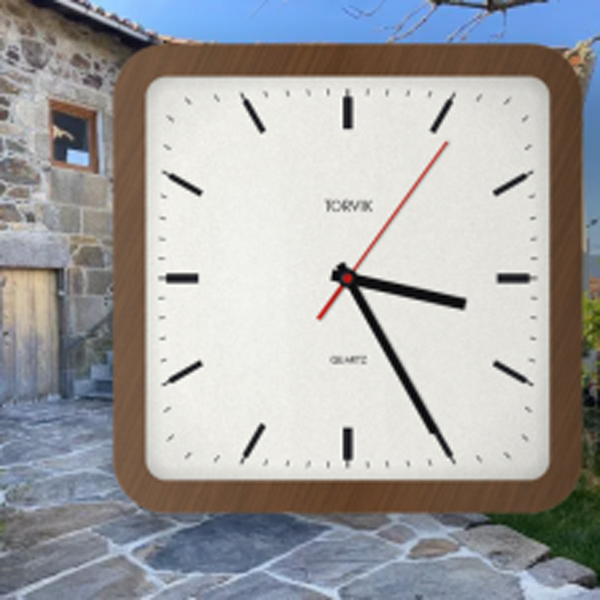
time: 3:25:06
